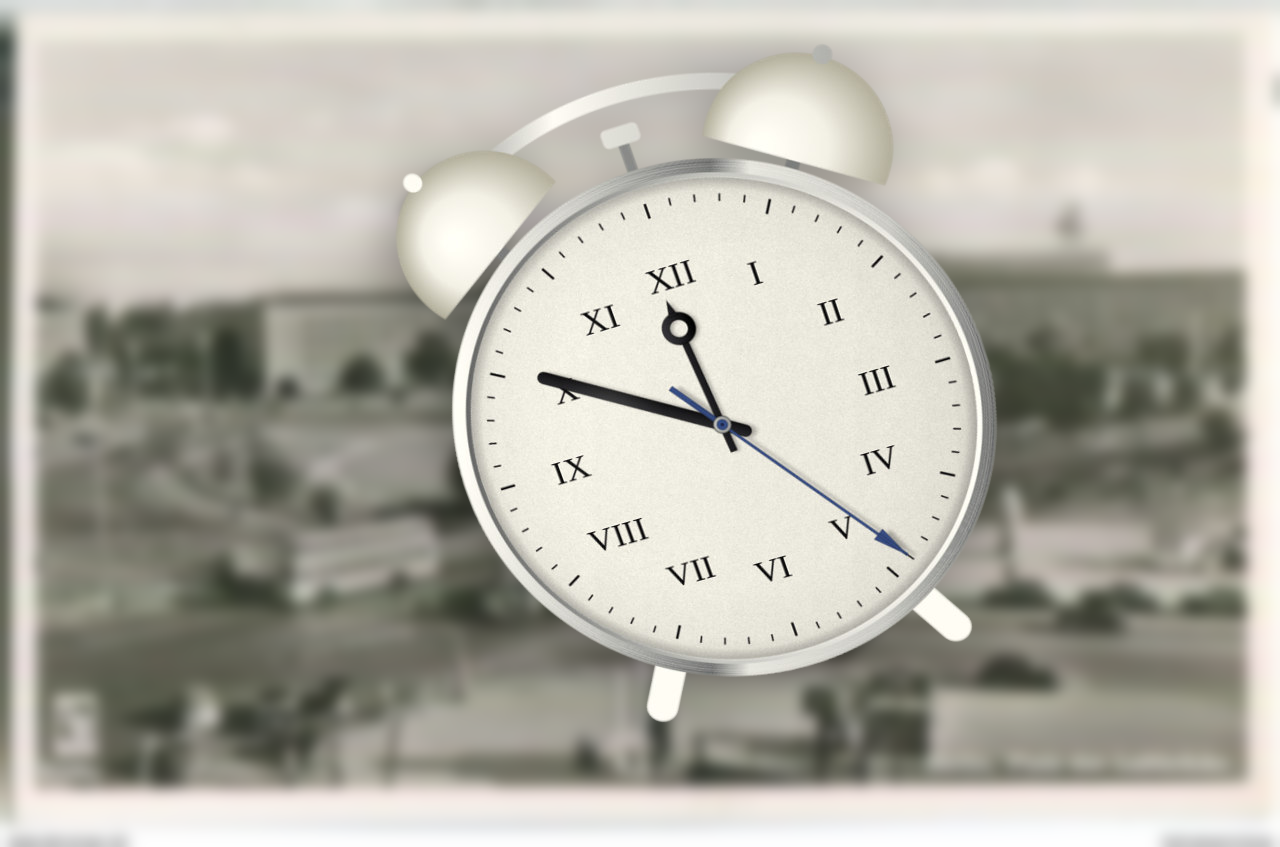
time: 11:50:24
